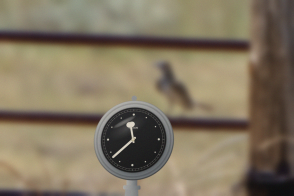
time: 11:38
